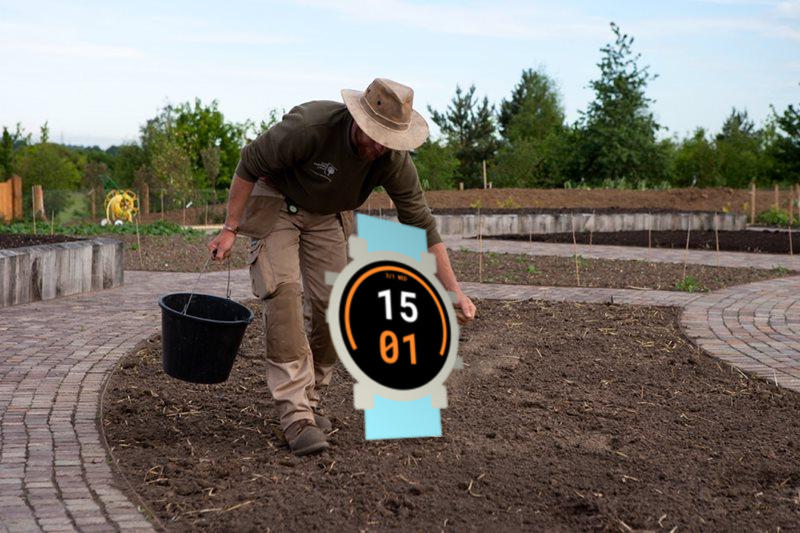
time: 15:01
